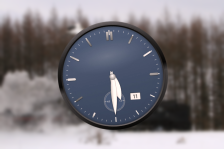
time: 5:30
